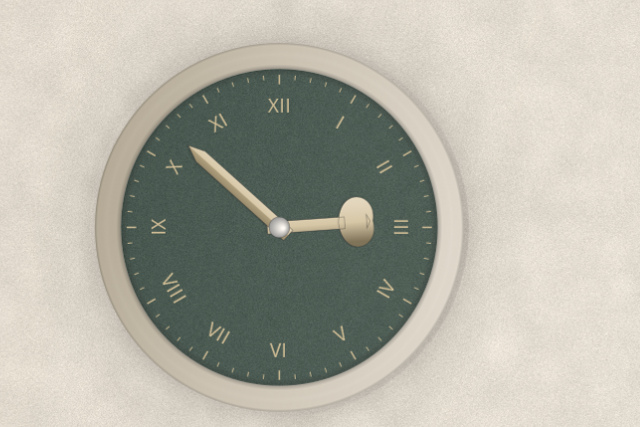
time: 2:52
